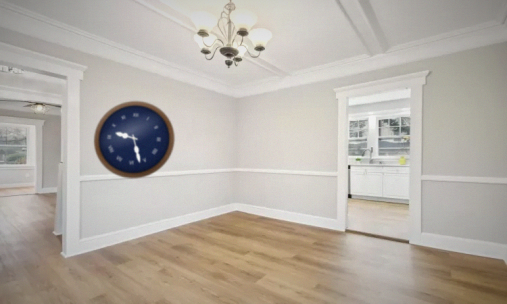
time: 9:27
